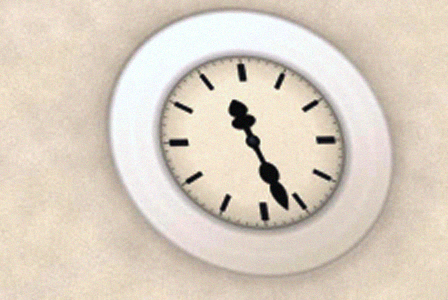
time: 11:27
